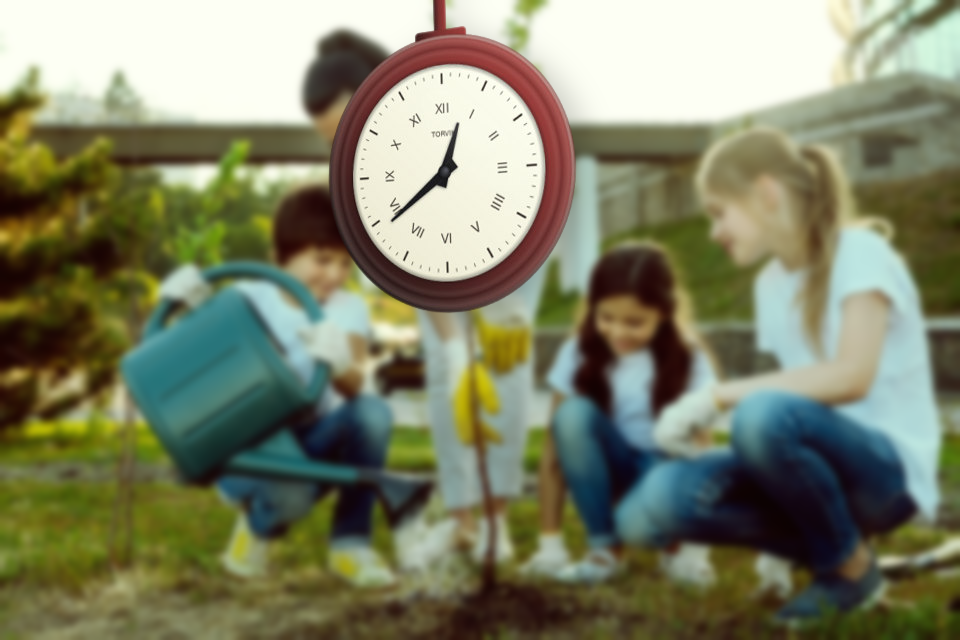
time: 12:39
